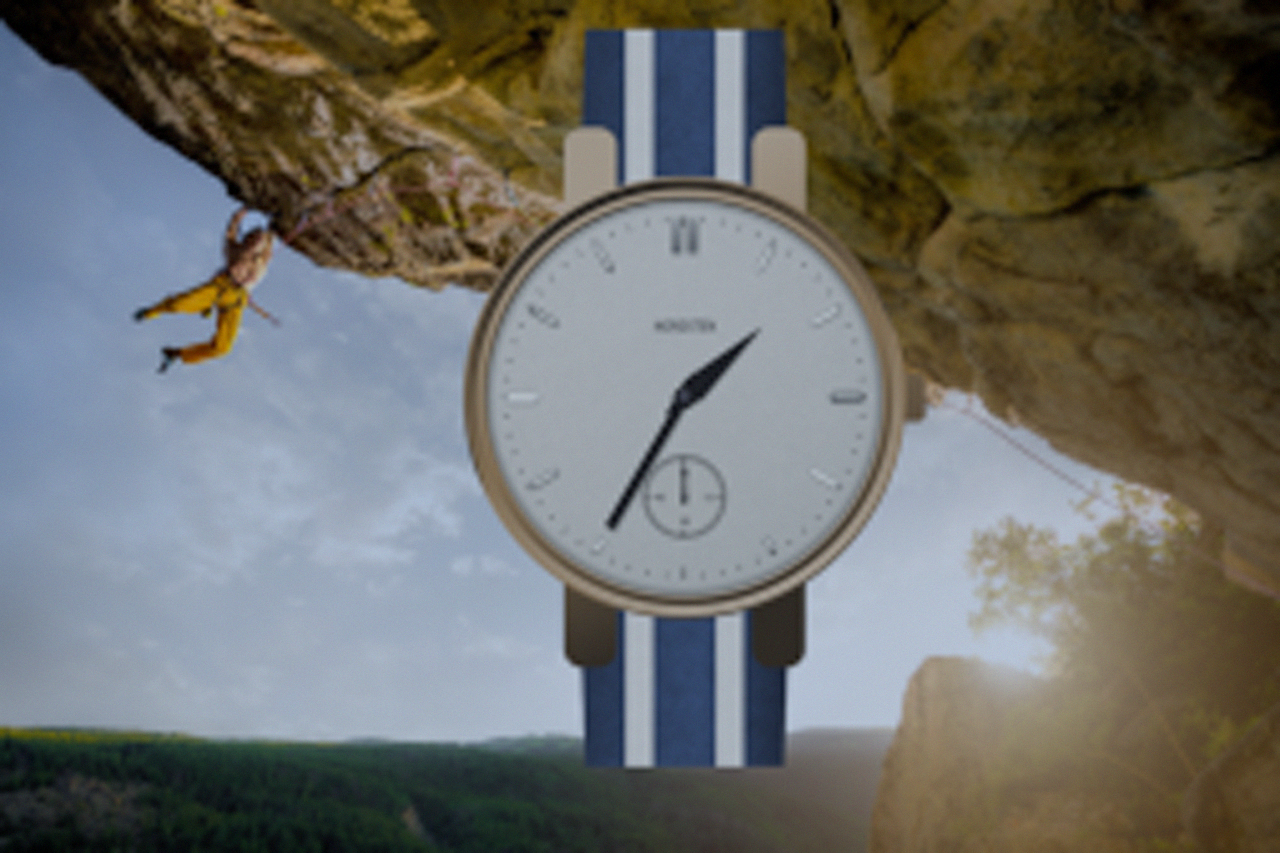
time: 1:35
